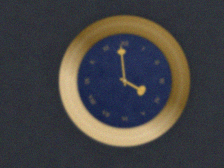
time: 3:59
